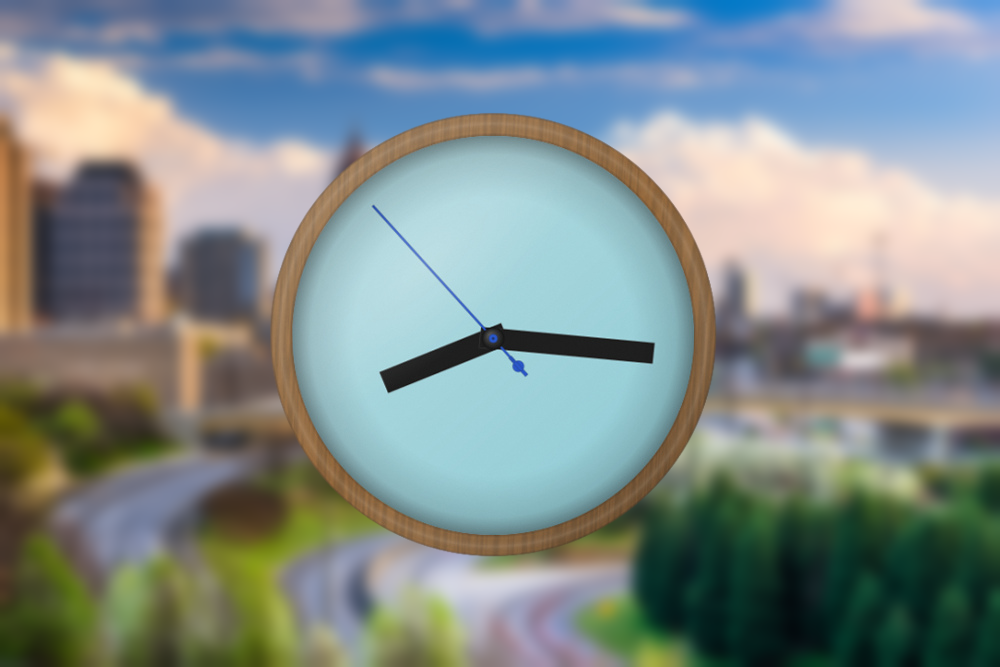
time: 8:15:53
